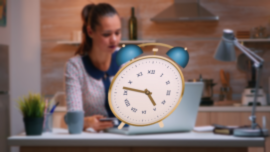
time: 4:47
